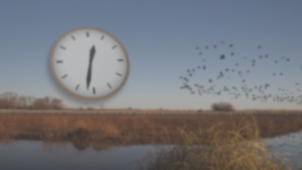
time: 12:32
